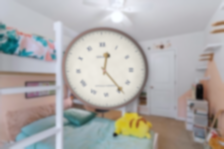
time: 12:24
